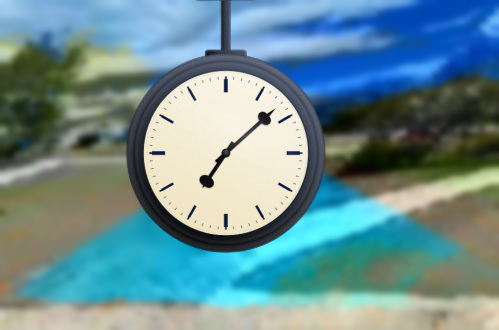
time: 7:08
